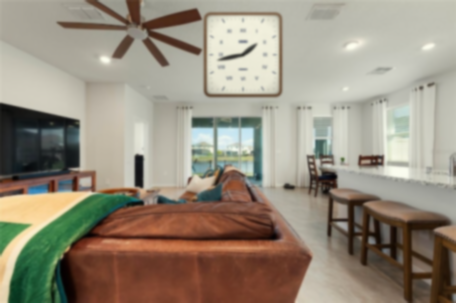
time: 1:43
